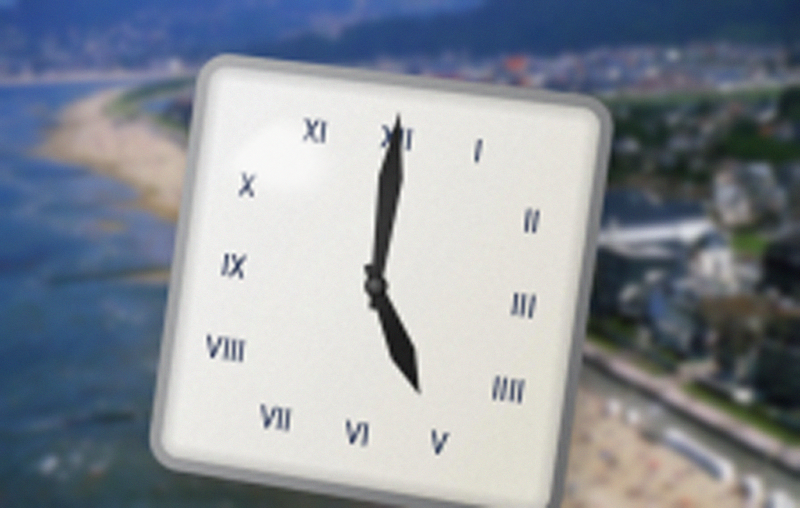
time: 5:00
